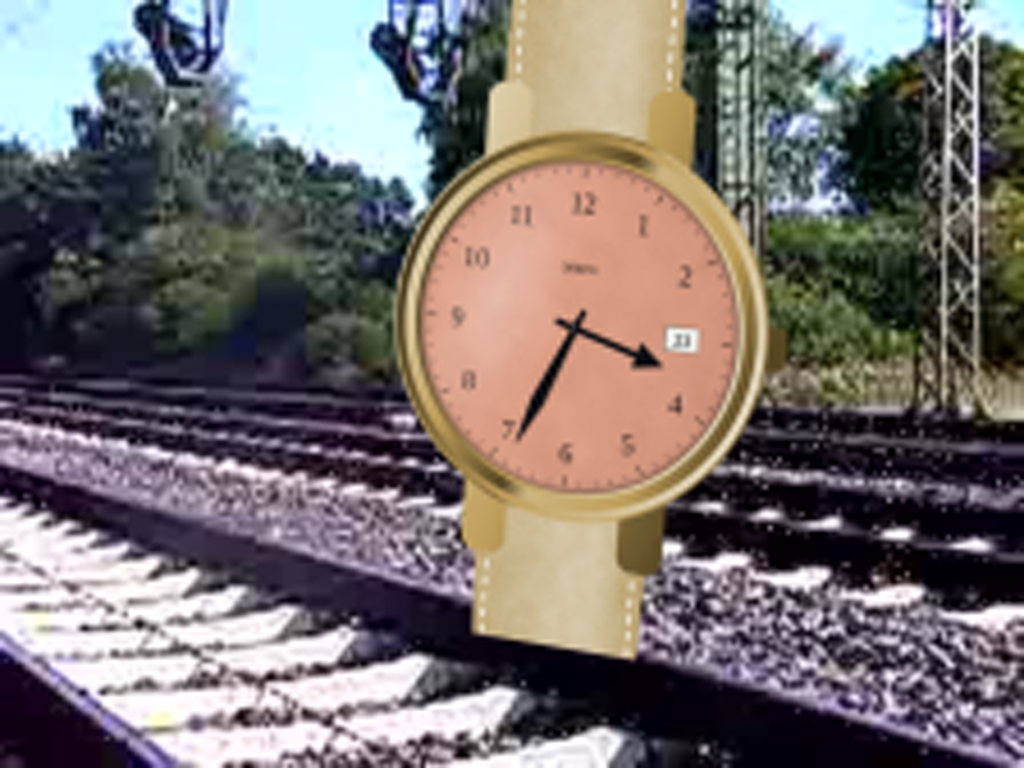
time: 3:34
